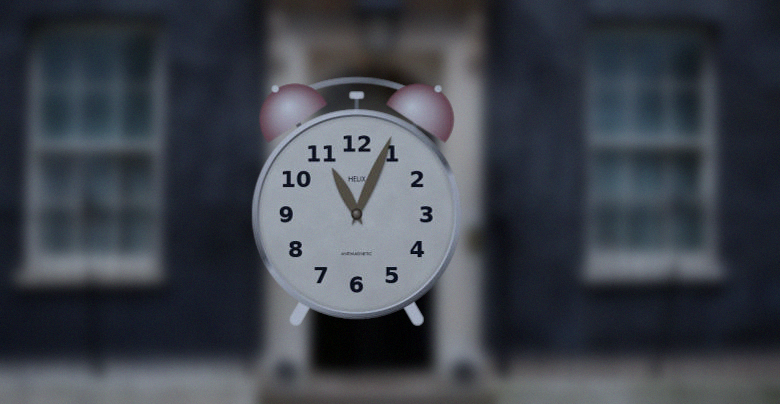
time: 11:04
